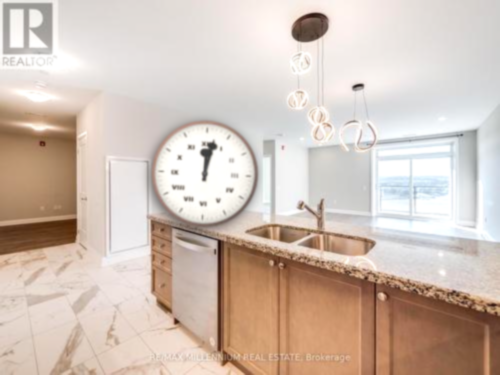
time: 12:02
